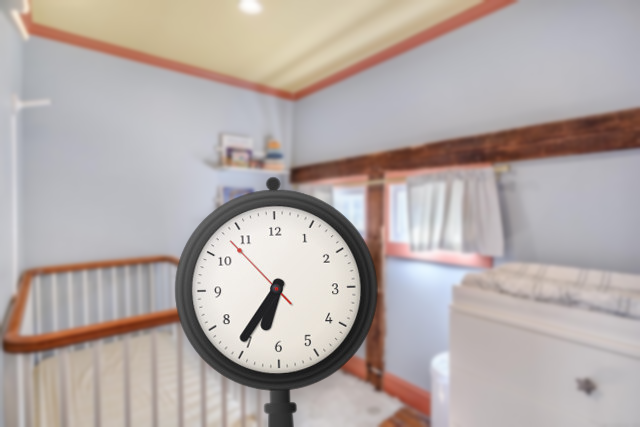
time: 6:35:53
